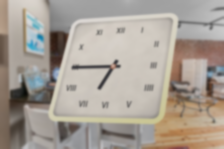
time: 6:45
